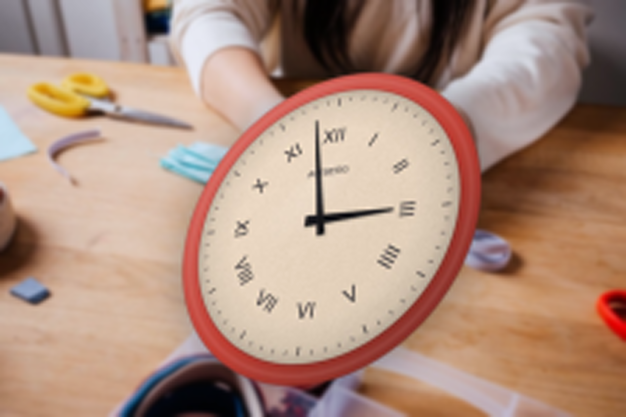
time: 2:58
